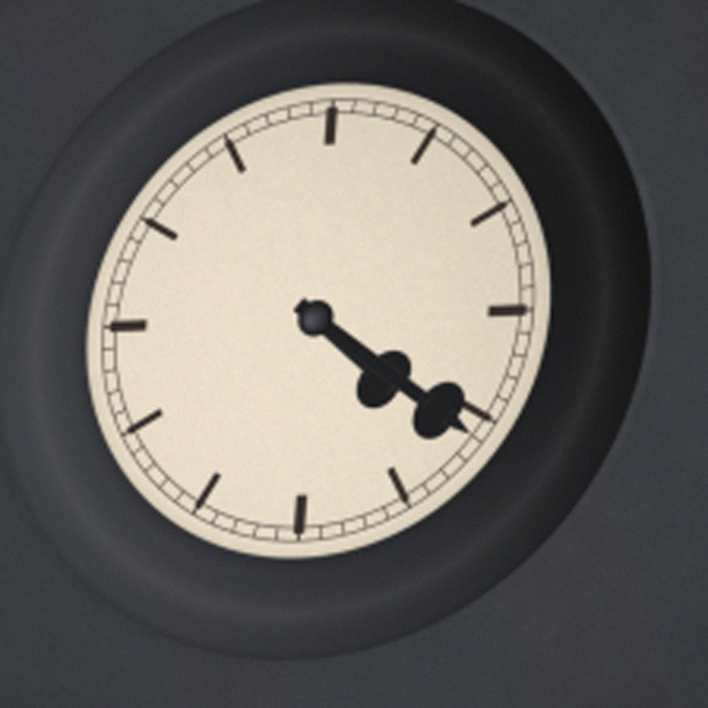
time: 4:21
